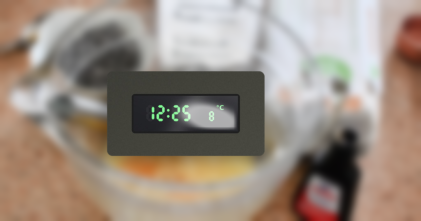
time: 12:25
